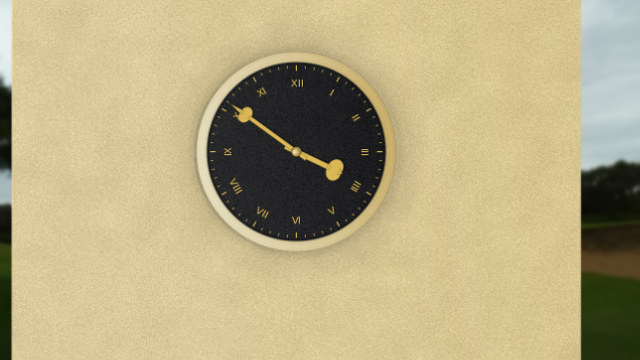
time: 3:51
